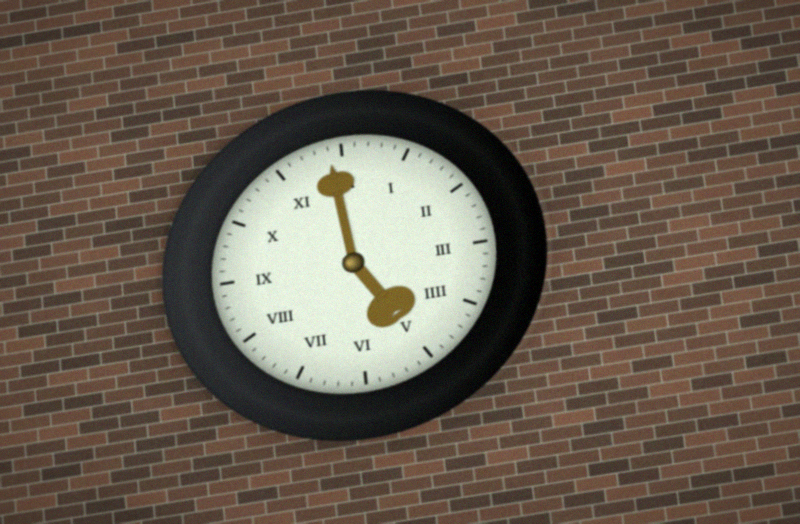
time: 4:59
